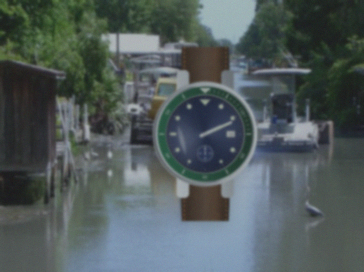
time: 2:11
